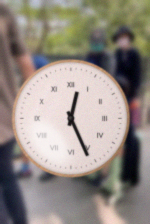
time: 12:26
